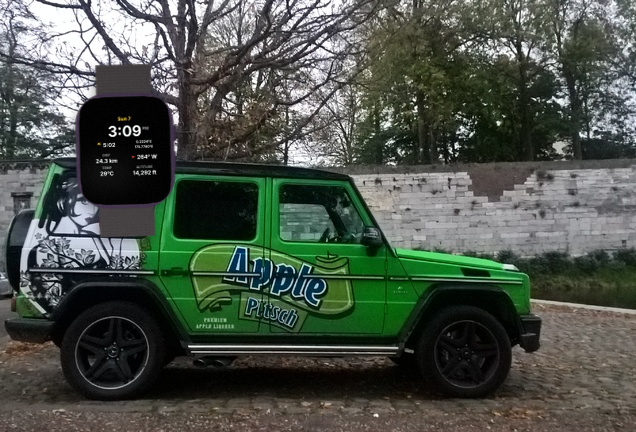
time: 3:09
